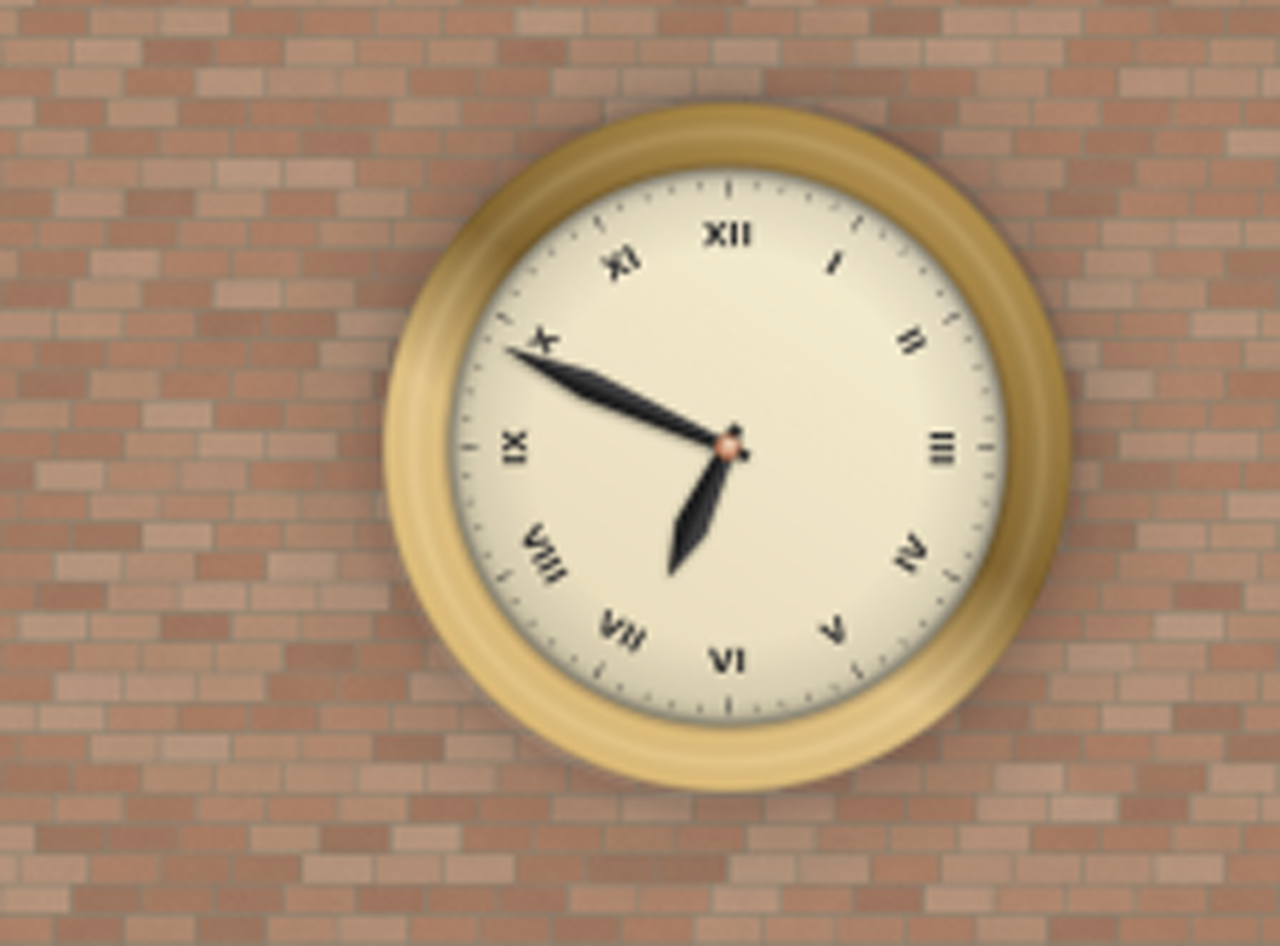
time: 6:49
